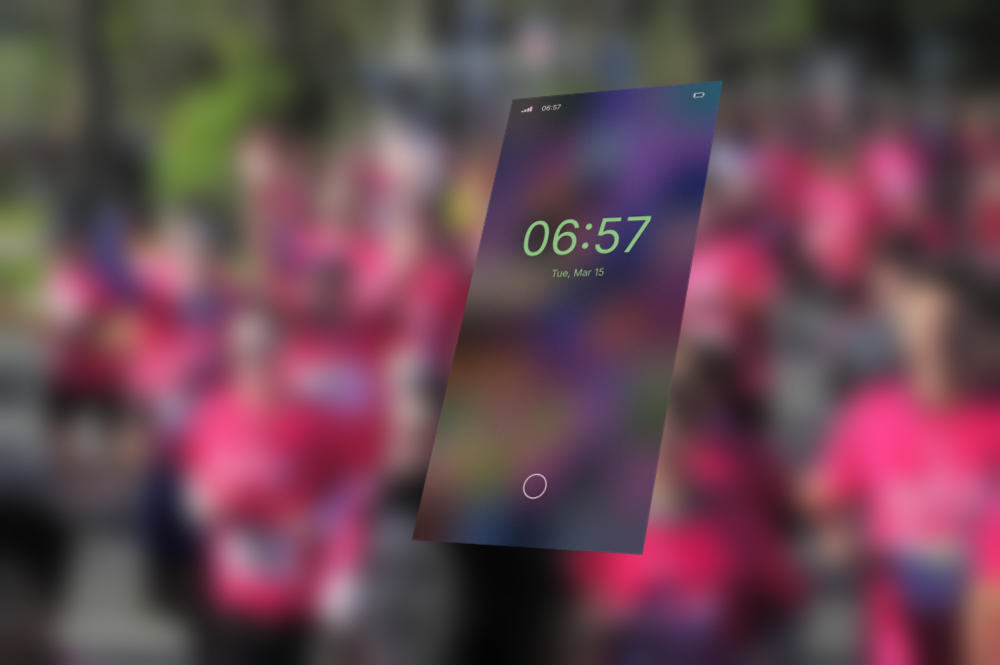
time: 6:57
